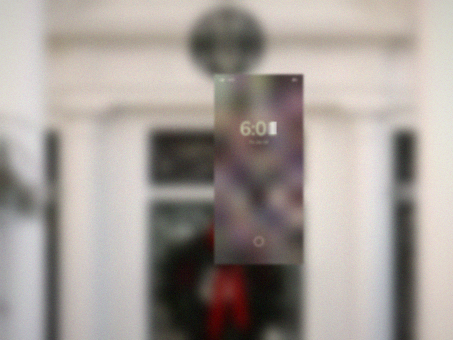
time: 6:01
